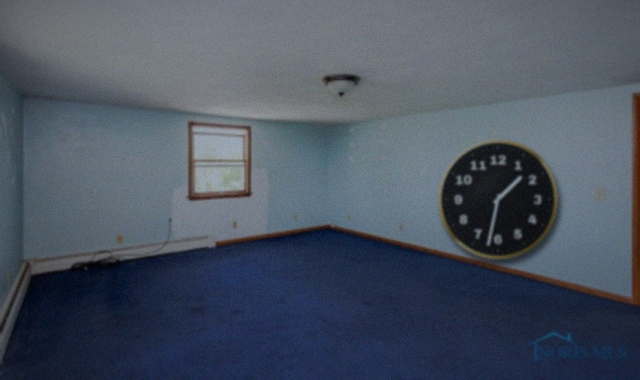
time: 1:32
